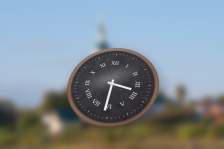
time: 3:31
